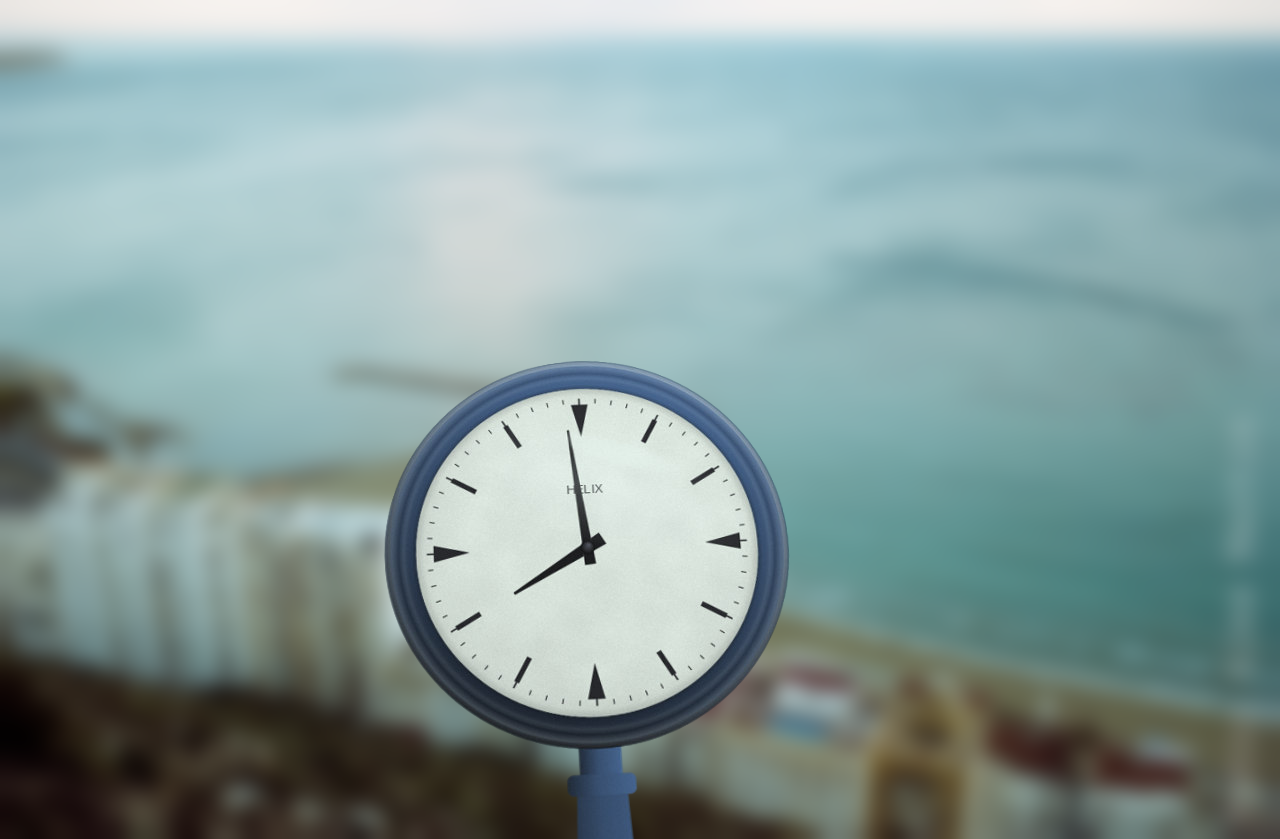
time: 7:59
